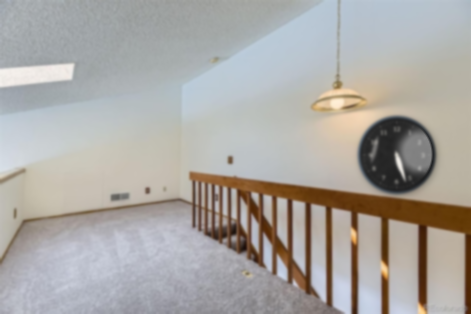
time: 5:27
